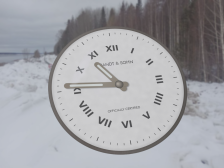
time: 10:46
